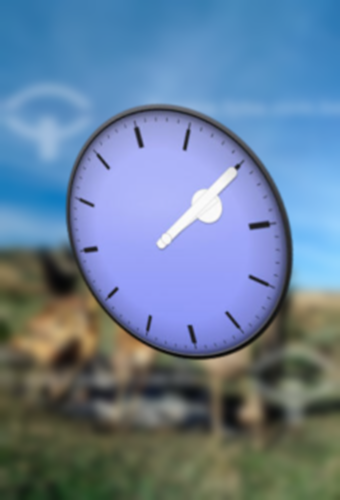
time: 2:10
